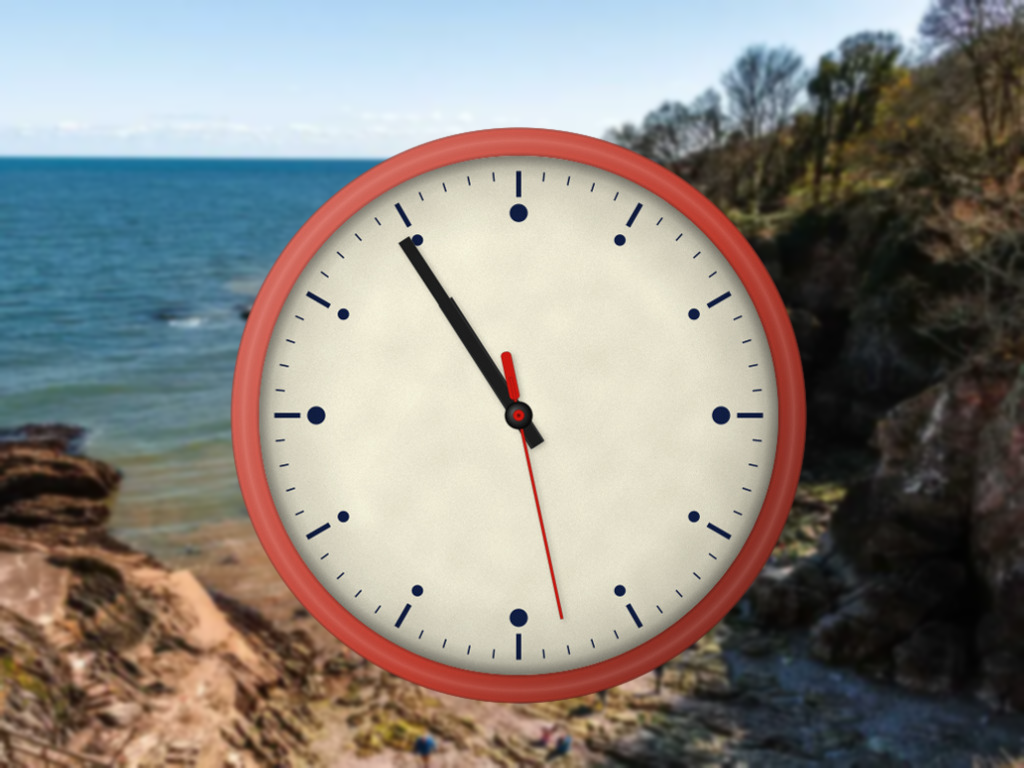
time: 10:54:28
